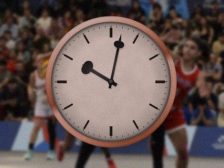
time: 10:02
